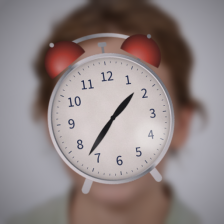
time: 1:37
